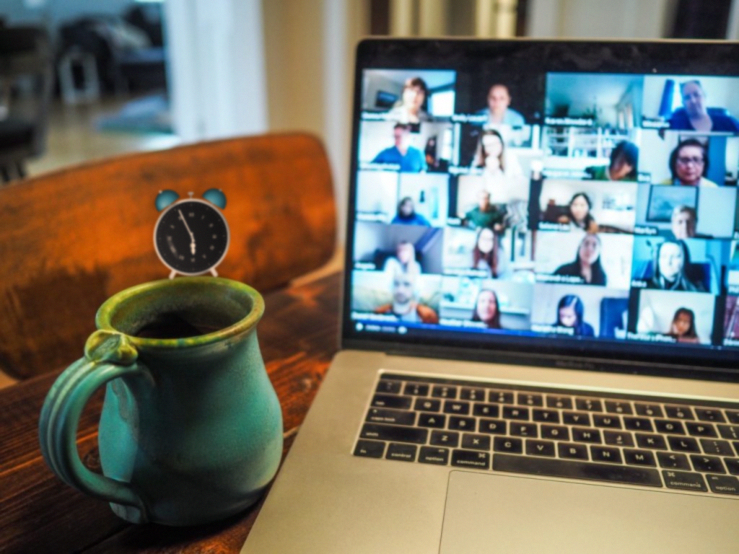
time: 5:56
